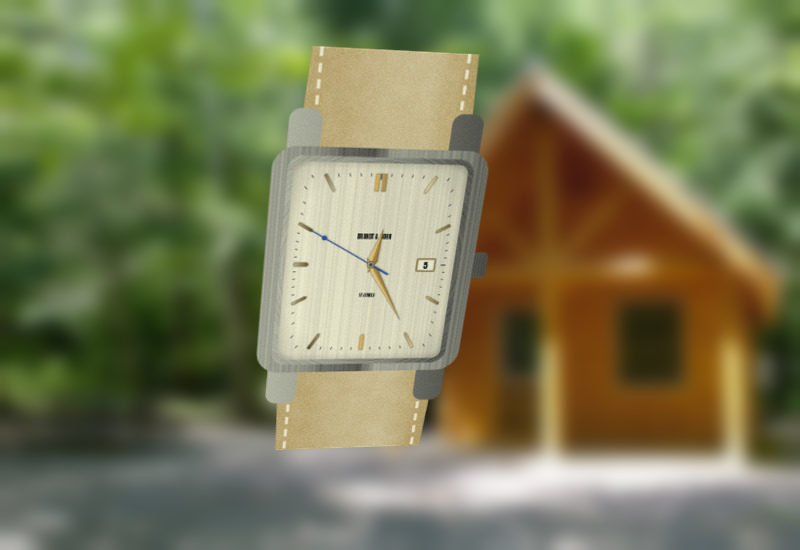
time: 12:24:50
